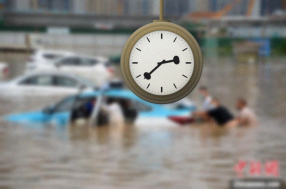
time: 2:38
